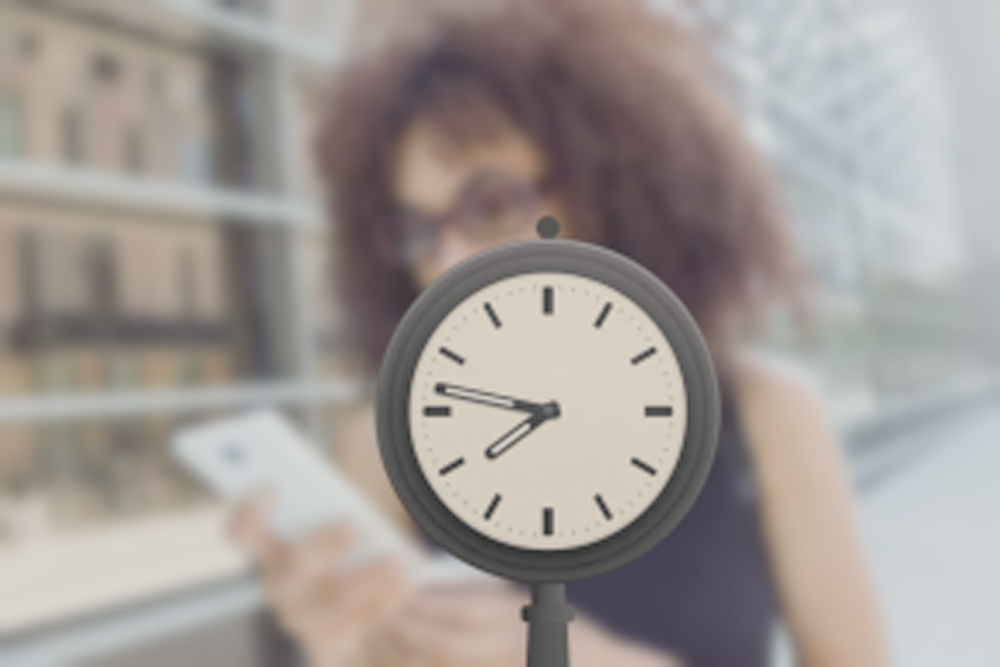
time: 7:47
